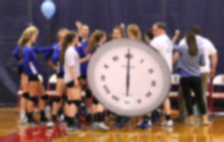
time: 6:00
